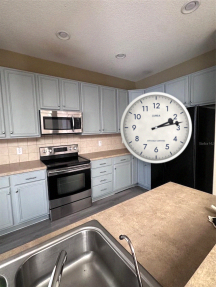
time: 2:13
